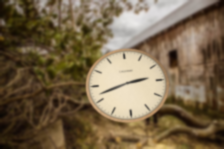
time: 2:42
